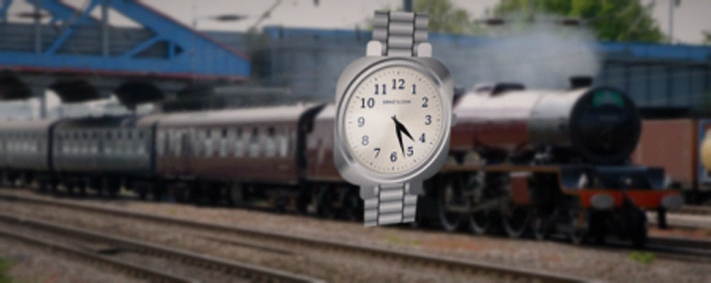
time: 4:27
